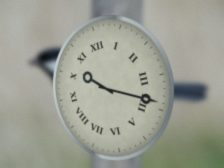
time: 10:19
